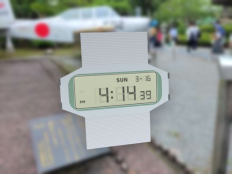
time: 4:14:39
